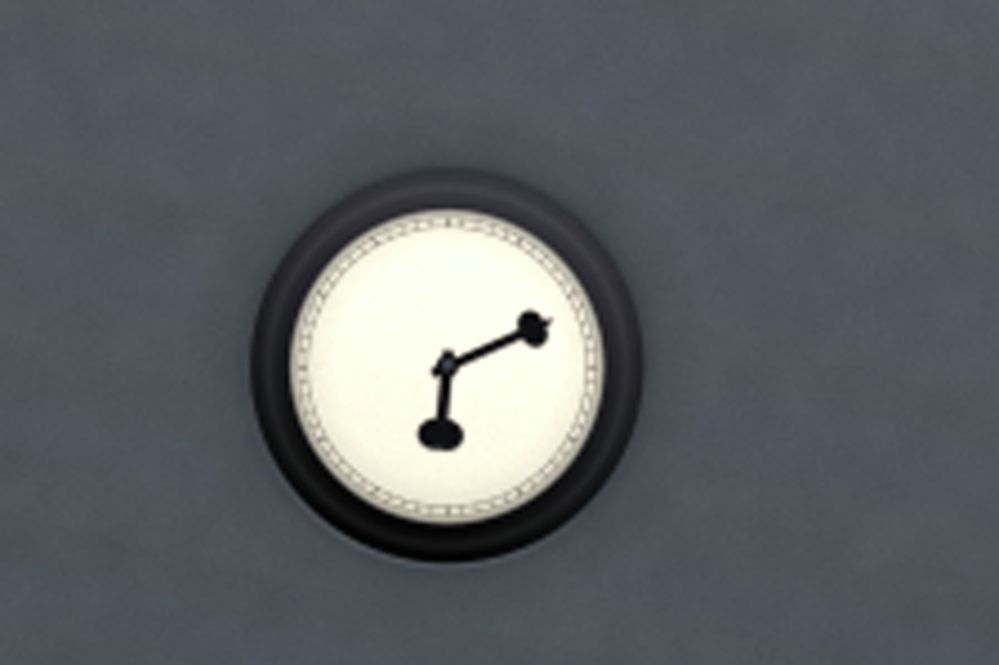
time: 6:11
